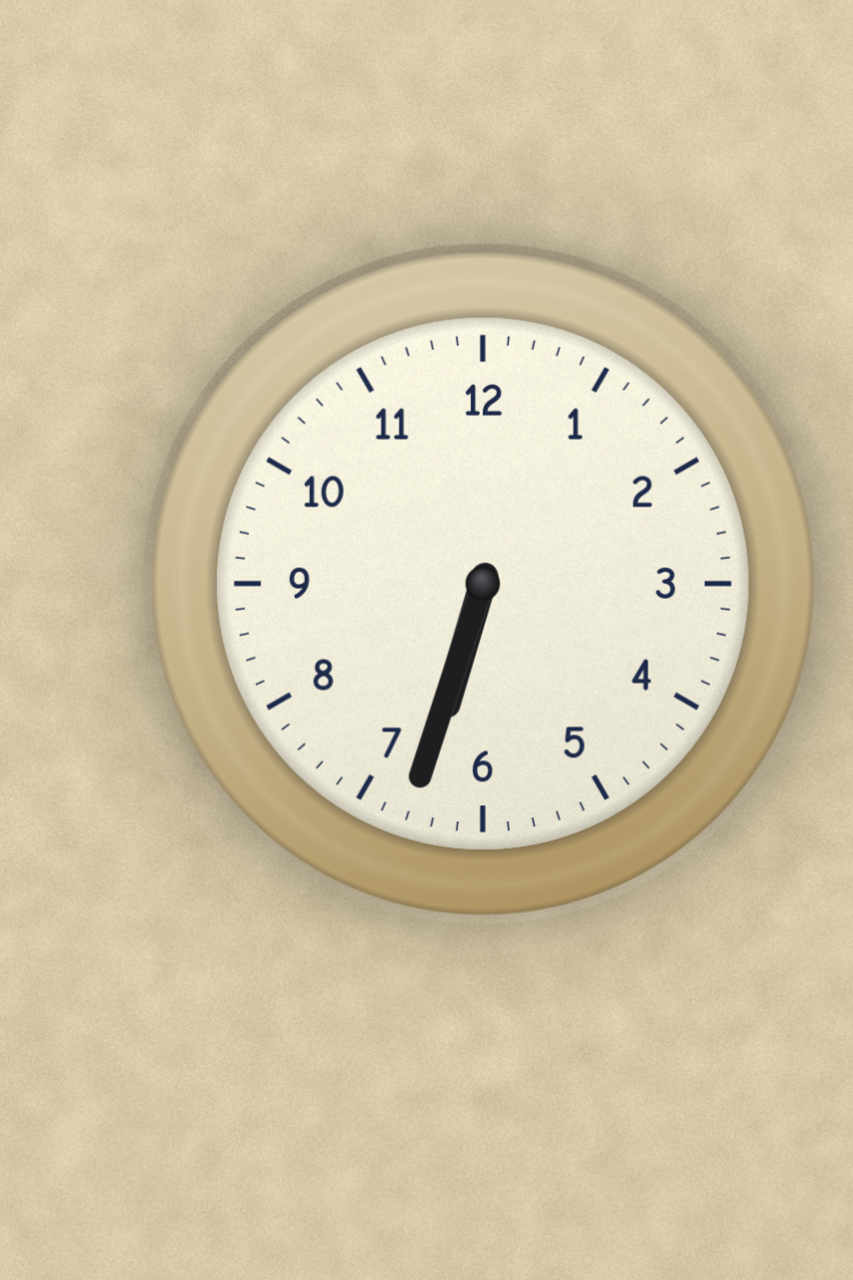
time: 6:33
